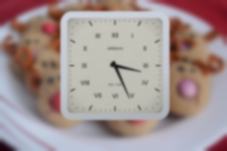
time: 3:26
